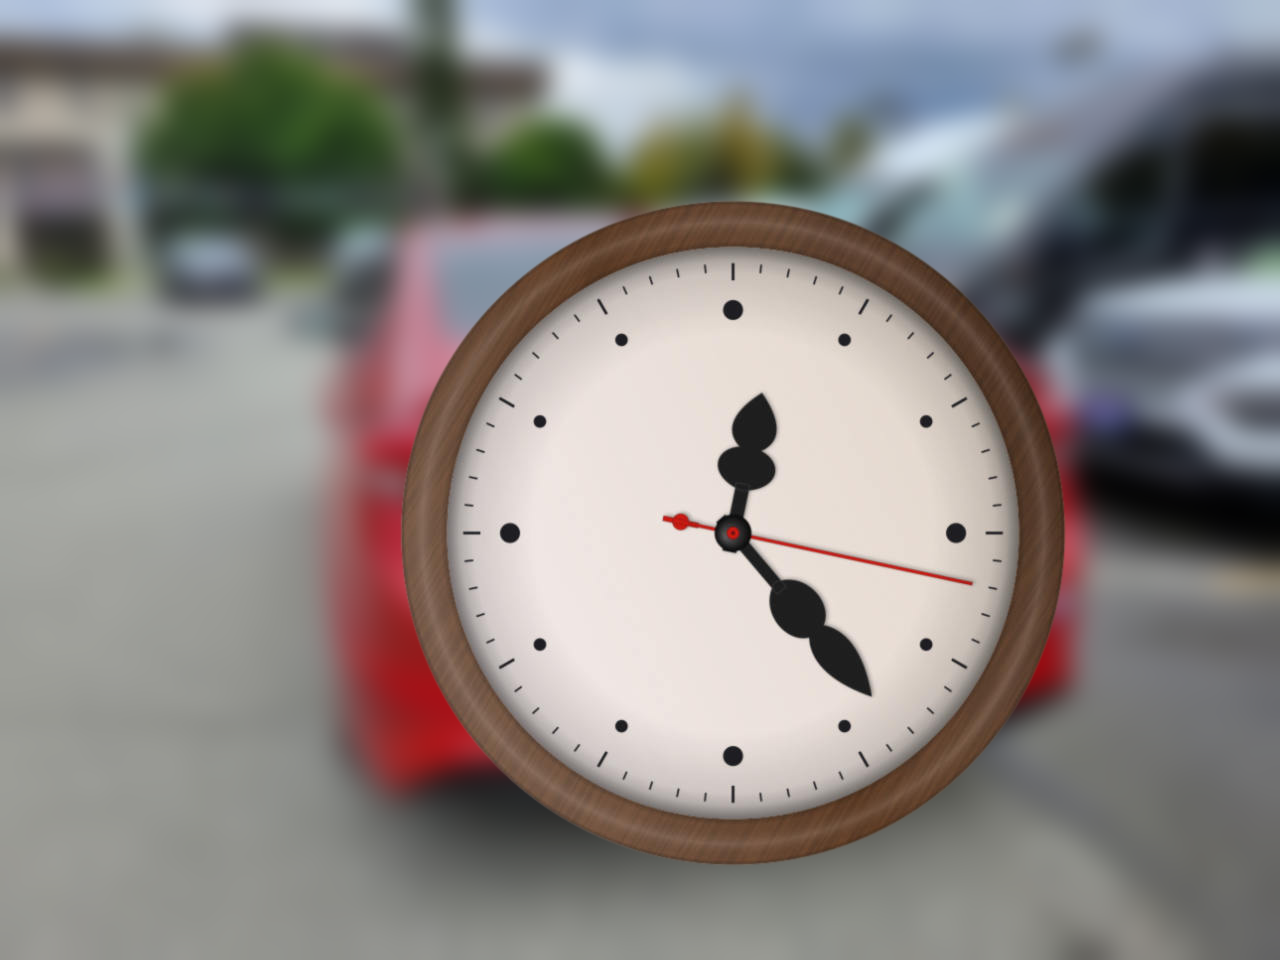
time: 12:23:17
